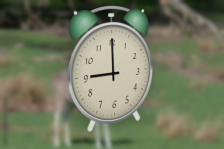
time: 9:00
